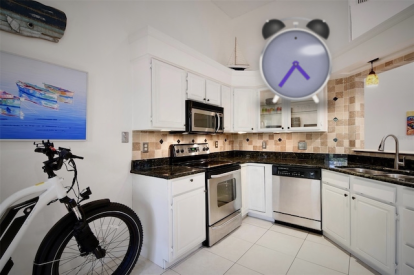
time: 4:36
